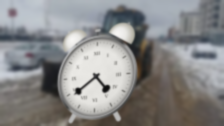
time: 4:39
